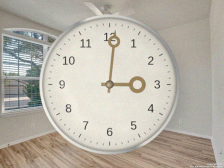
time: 3:01
